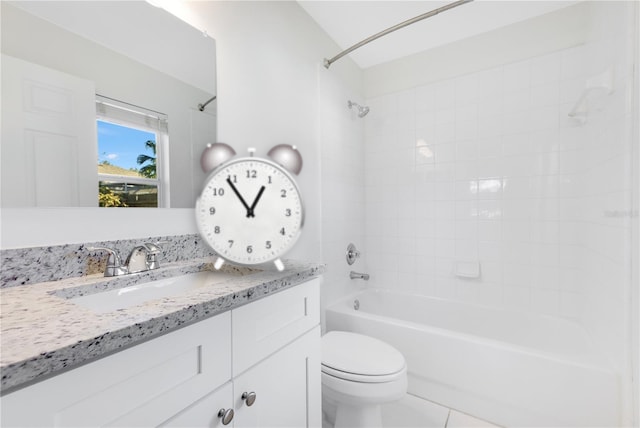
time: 12:54
